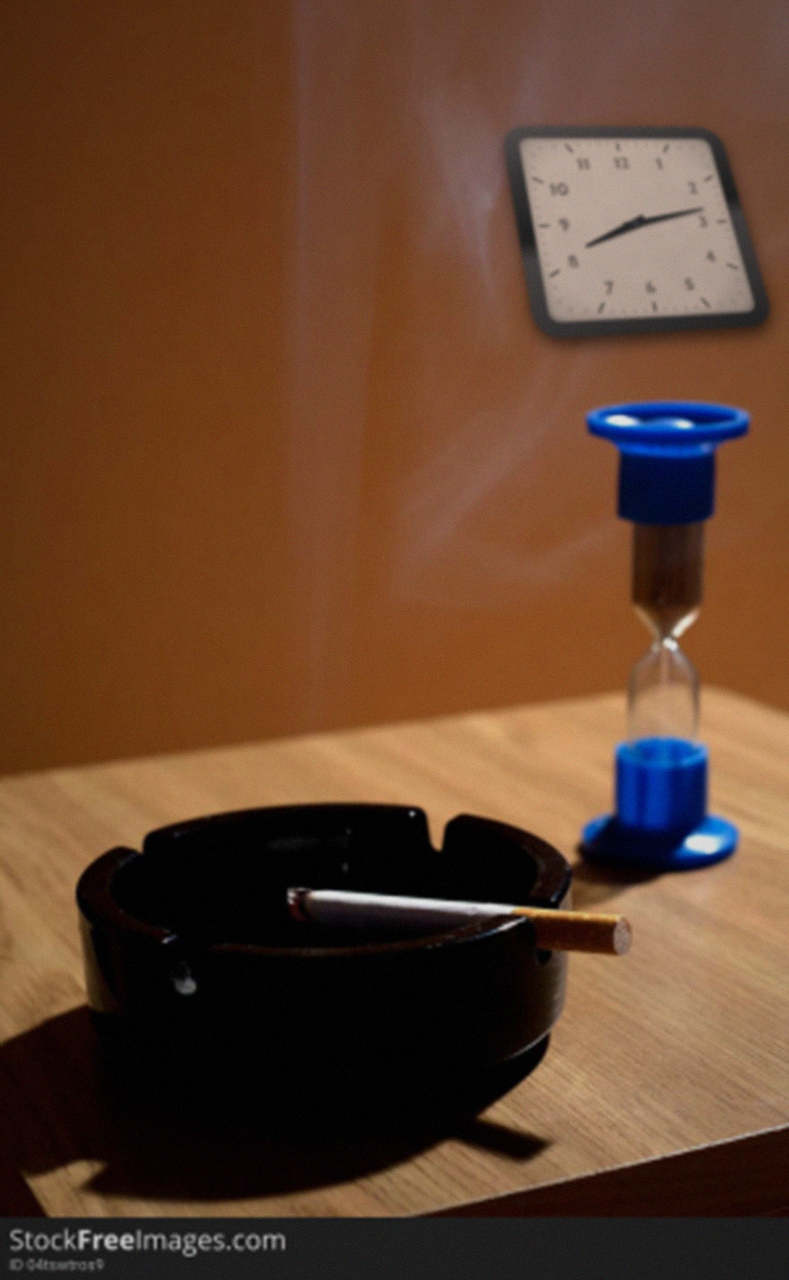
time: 8:13
